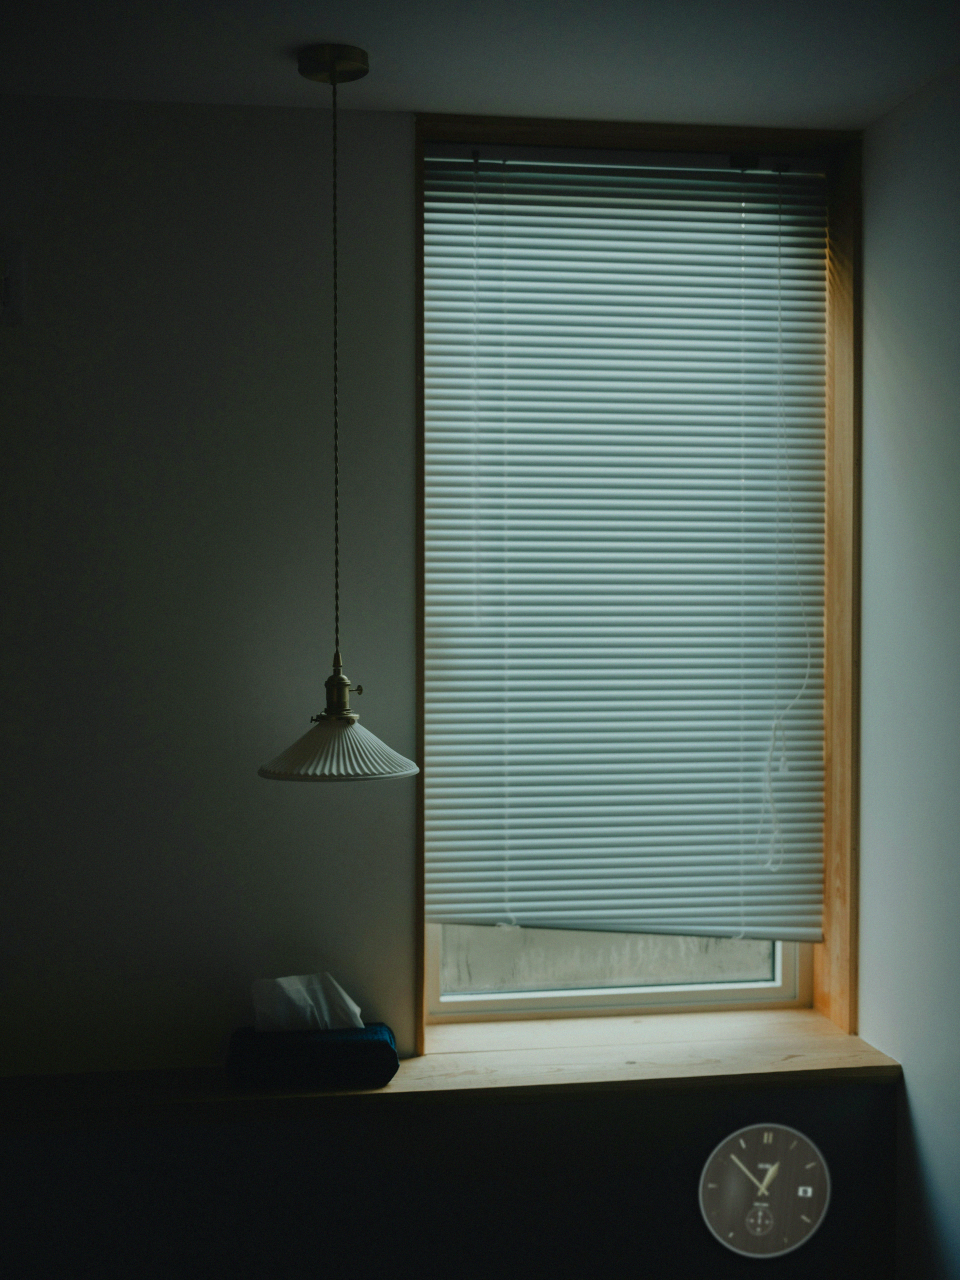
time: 12:52
